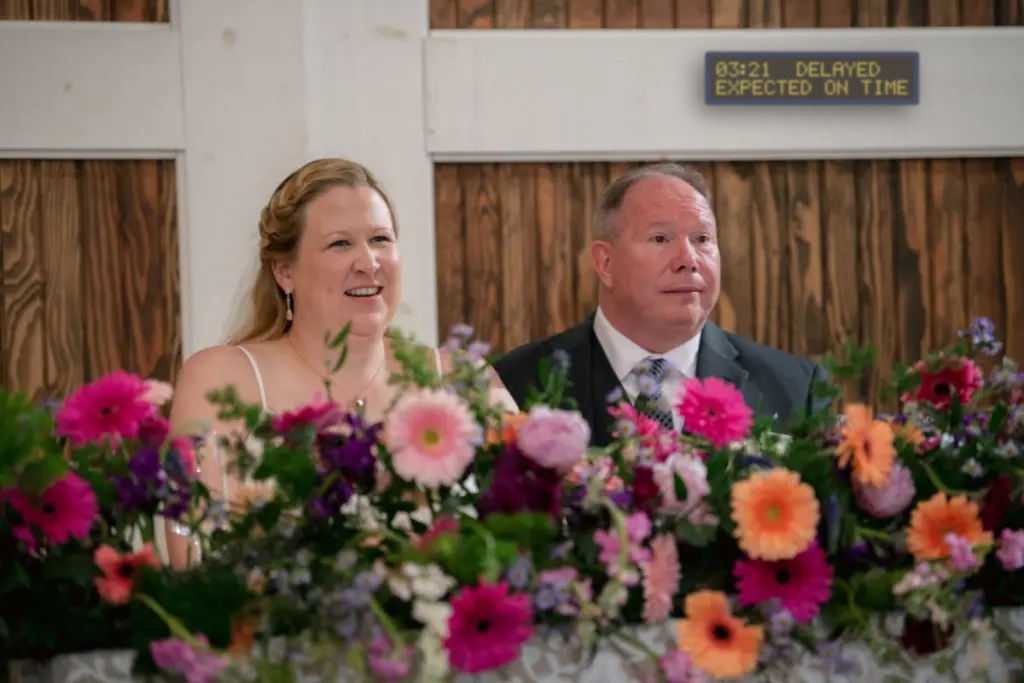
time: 3:21
